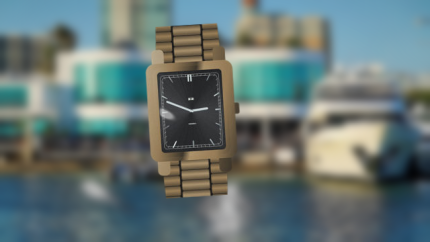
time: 2:49
